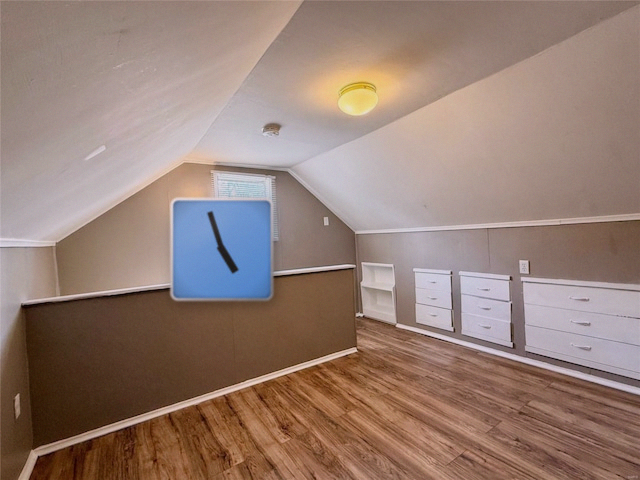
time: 4:57
